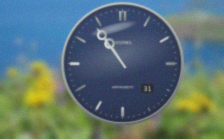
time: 10:54
